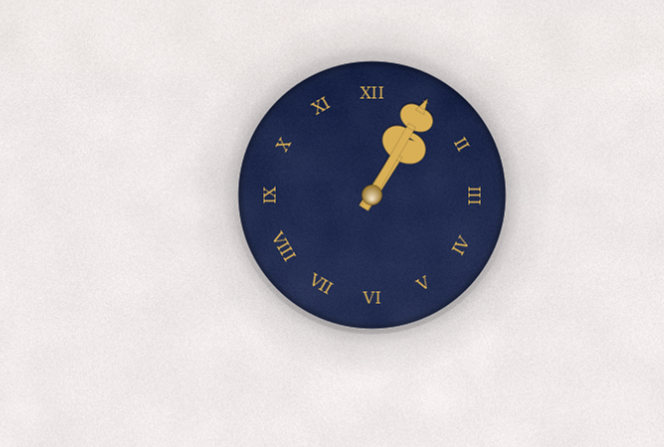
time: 1:05
